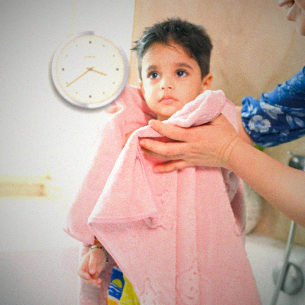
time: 3:39
